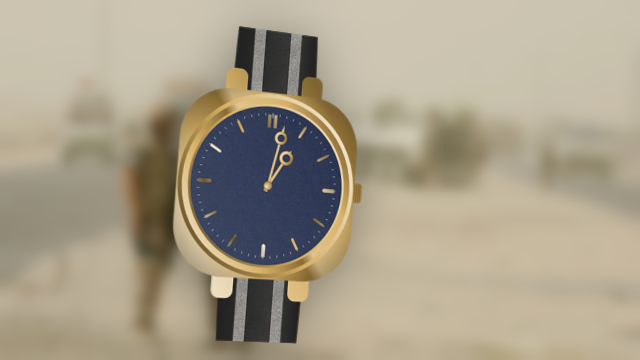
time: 1:02
